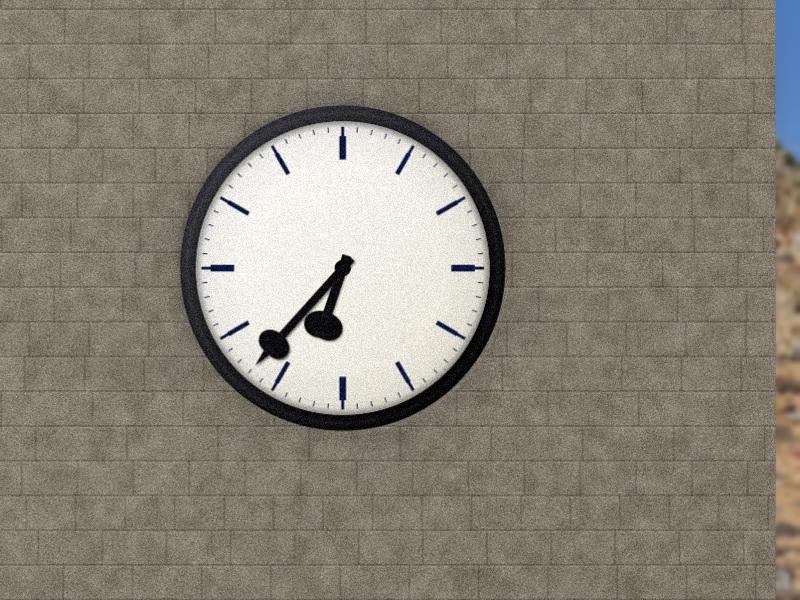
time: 6:37
